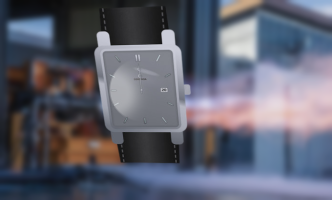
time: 12:00
